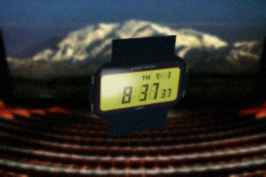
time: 8:37
